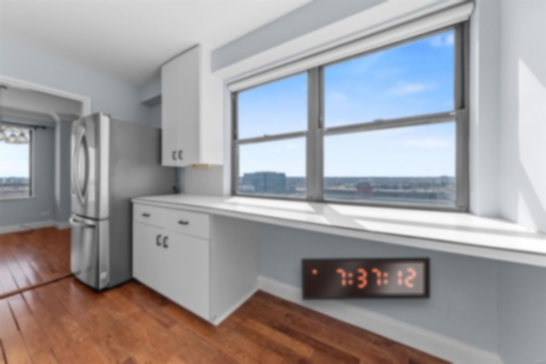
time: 7:37:12
